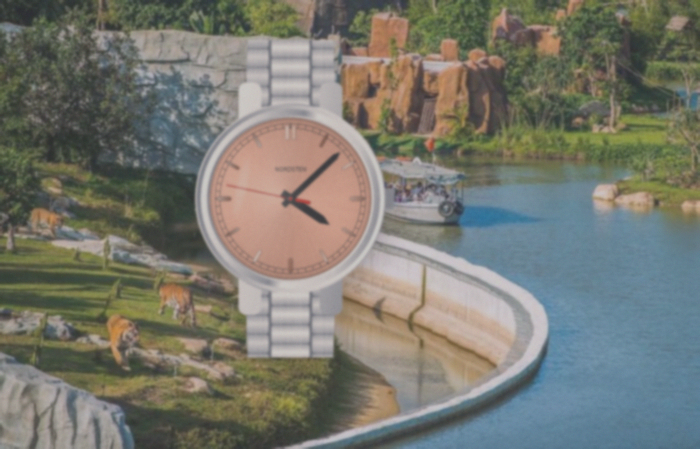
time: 4:07:47
